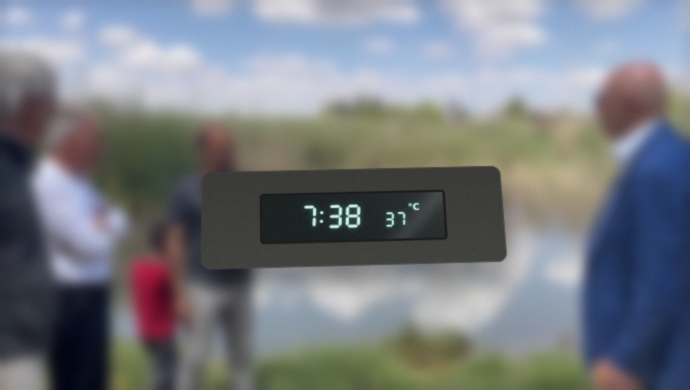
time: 7:38
